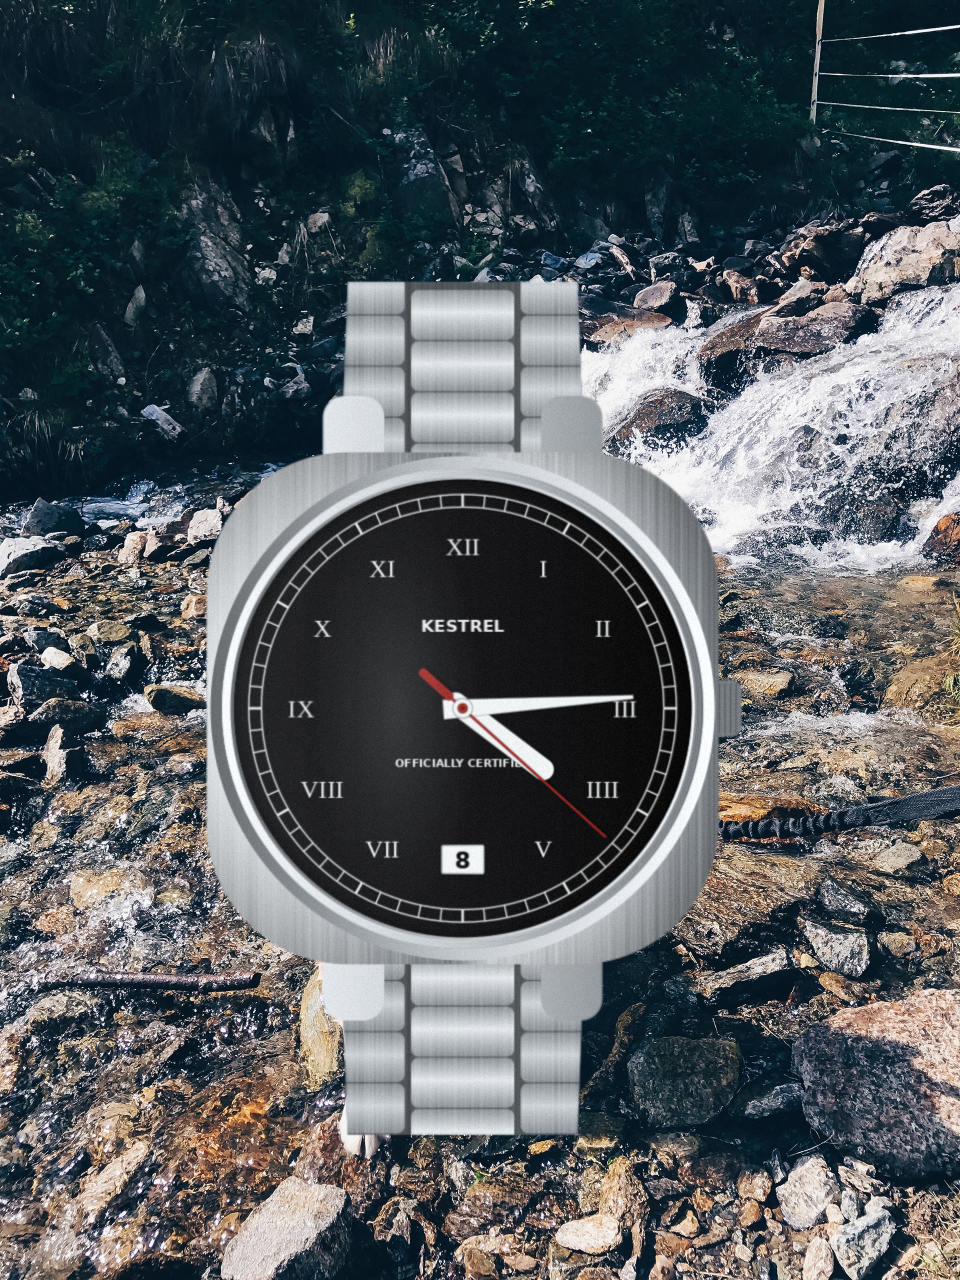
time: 4:14:22
